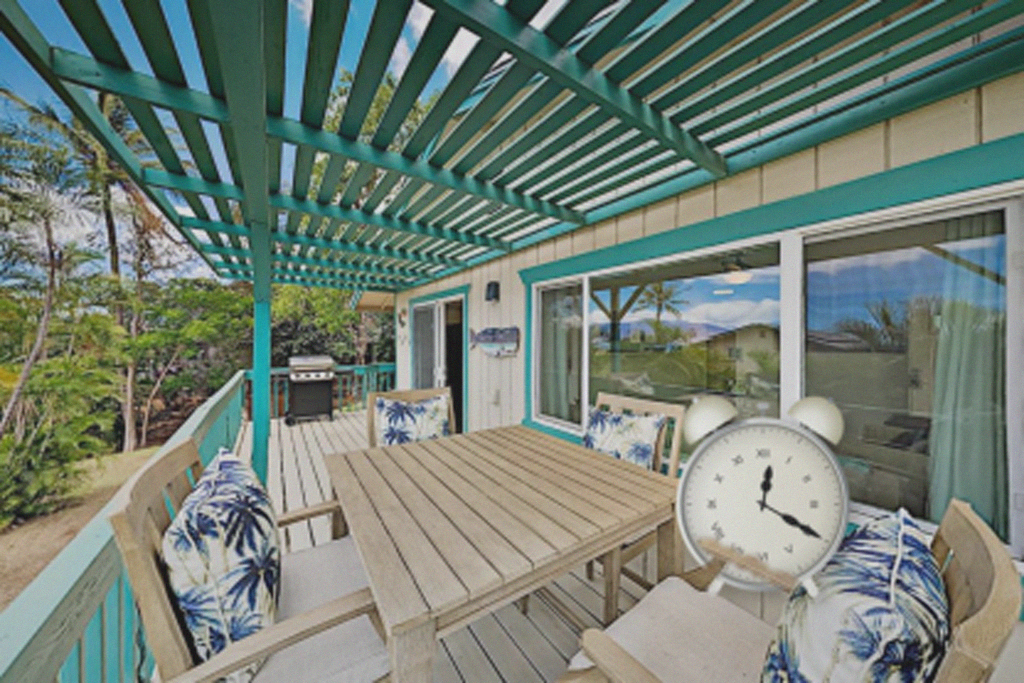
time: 12:20
